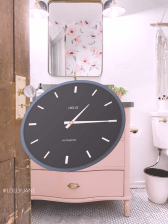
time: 1:15
